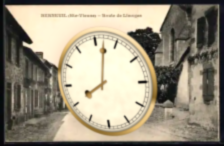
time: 8:02
